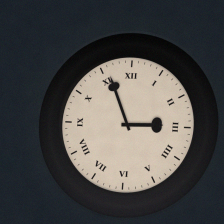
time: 2:56
